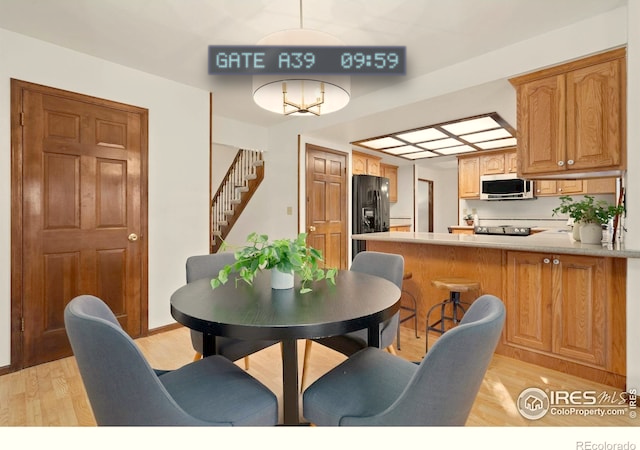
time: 9:59
